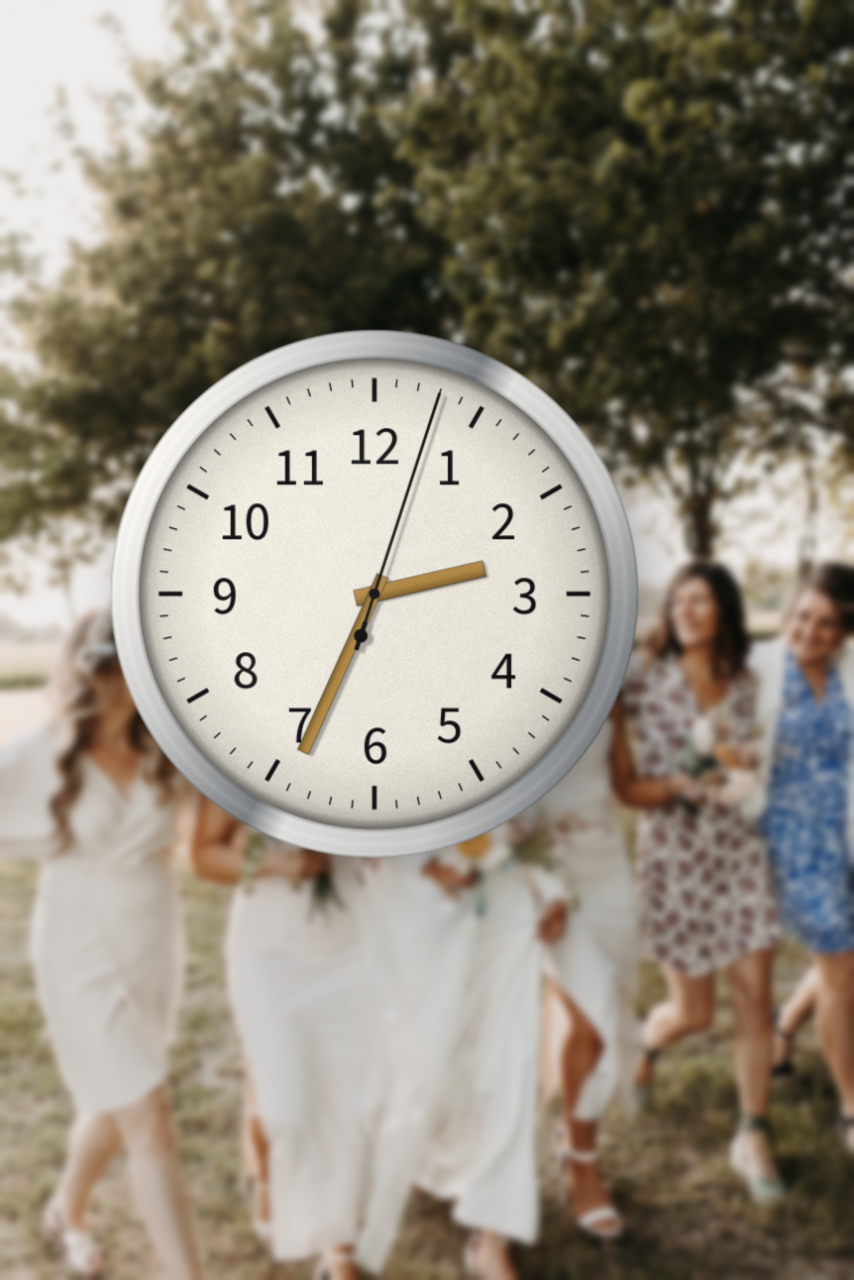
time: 2:34:03
